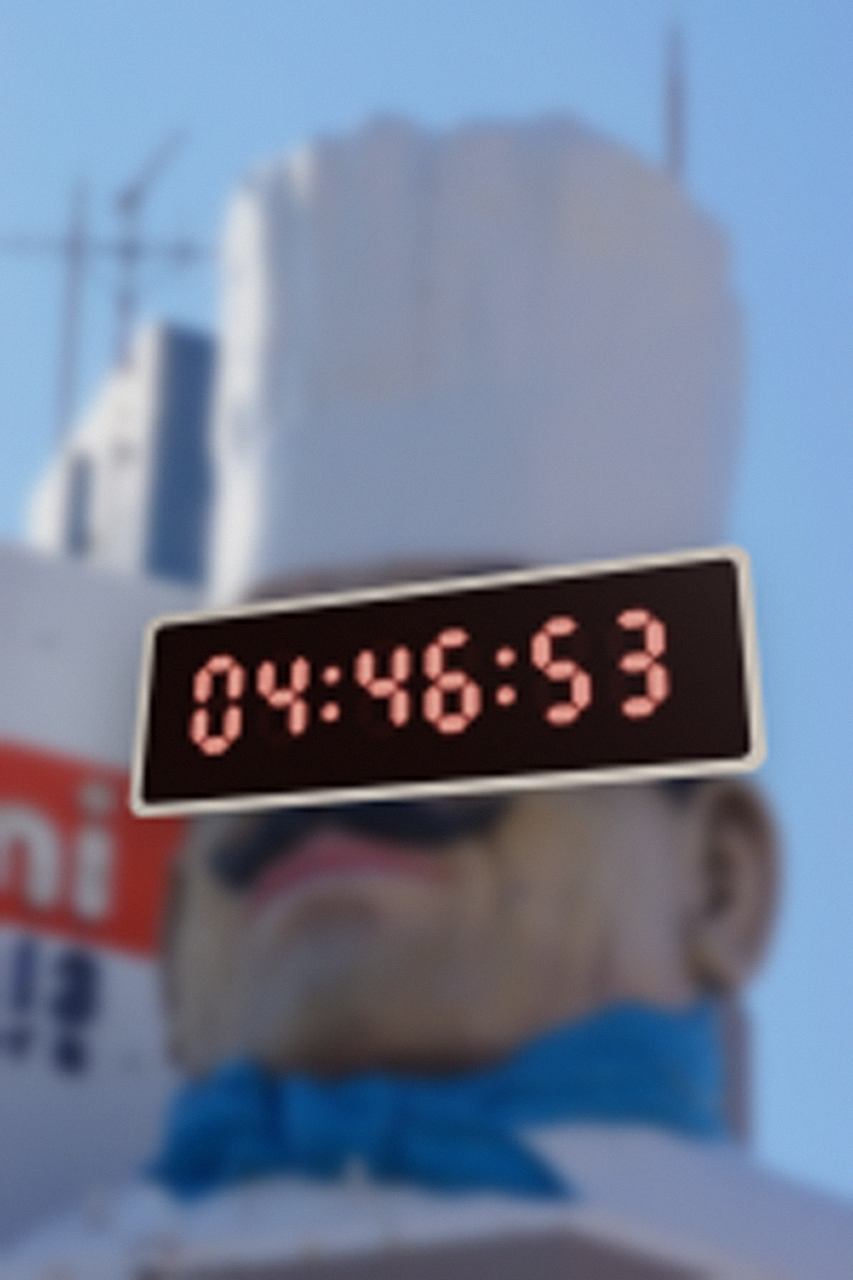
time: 4:46:53
